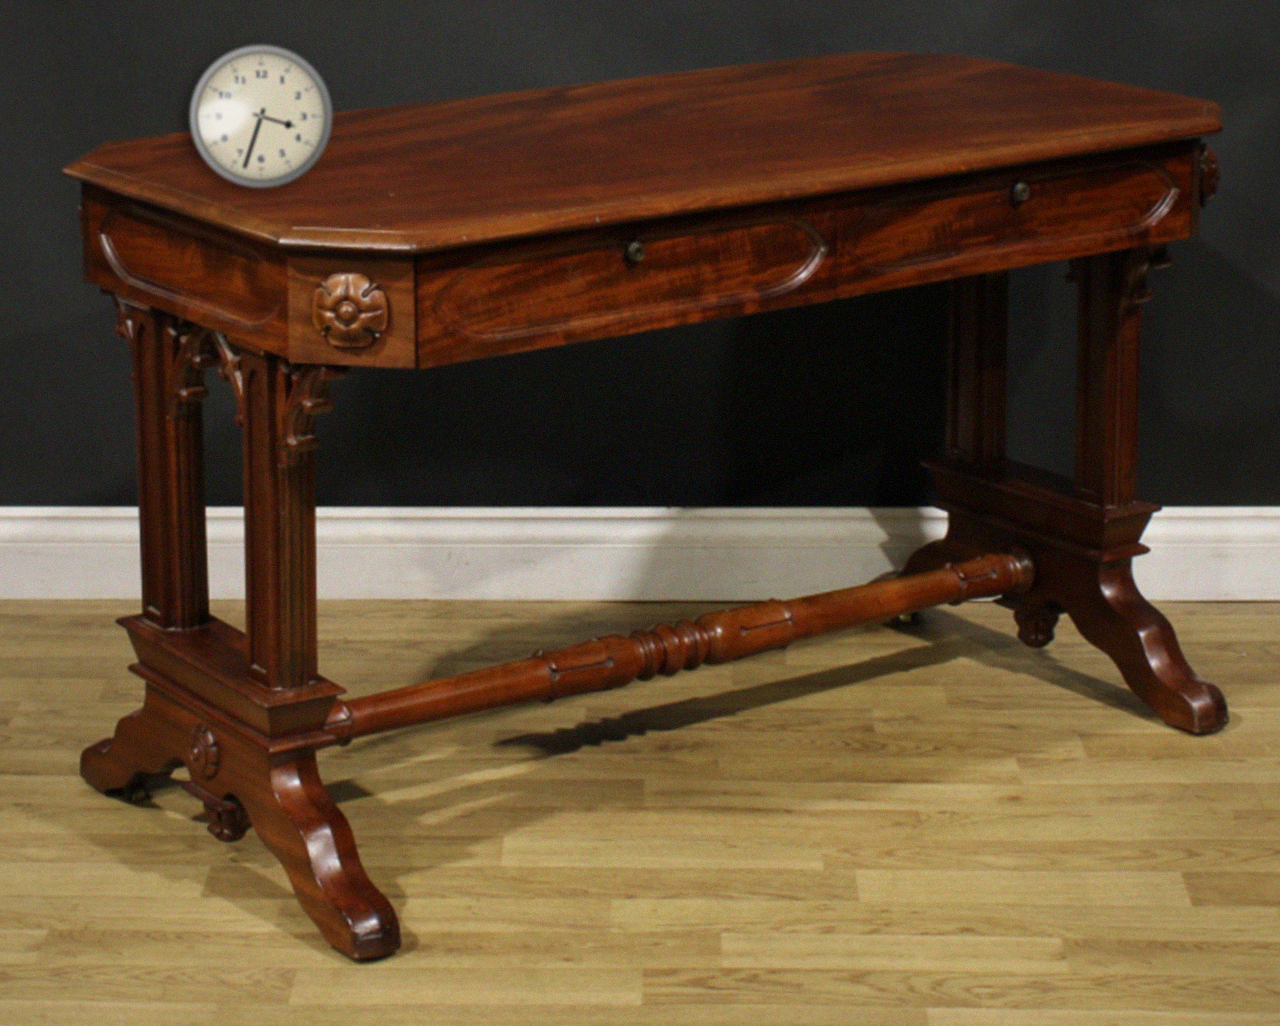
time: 3:33
